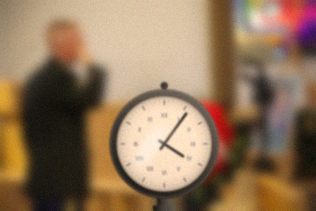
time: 4:06
